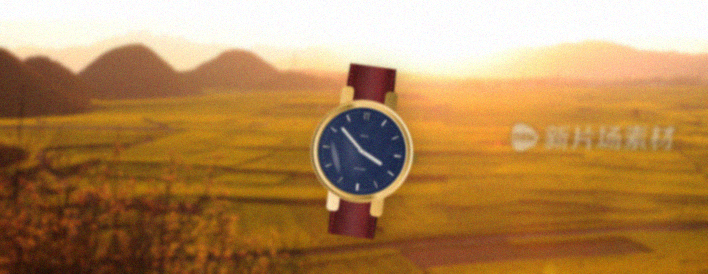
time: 3:52
